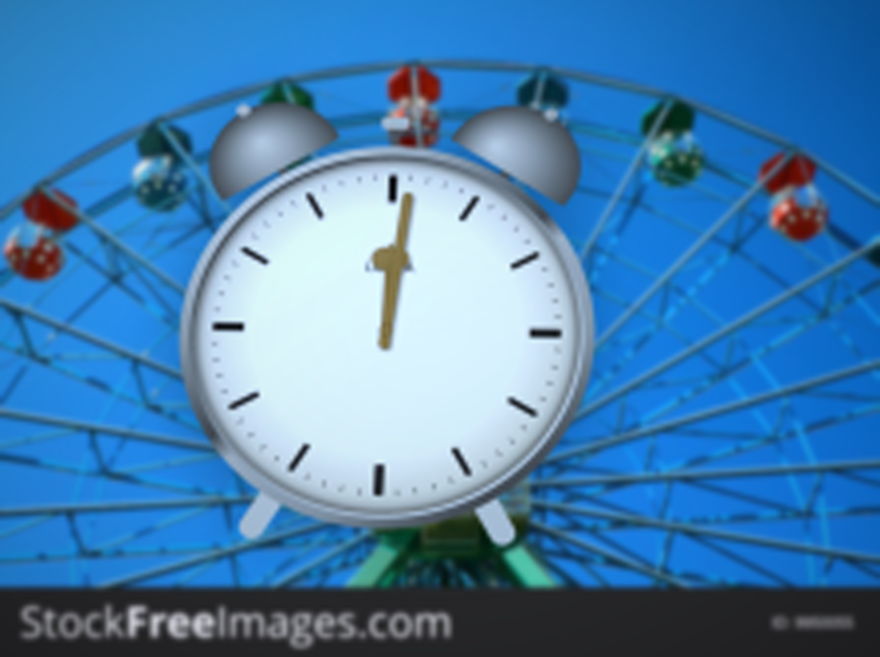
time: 12:01
